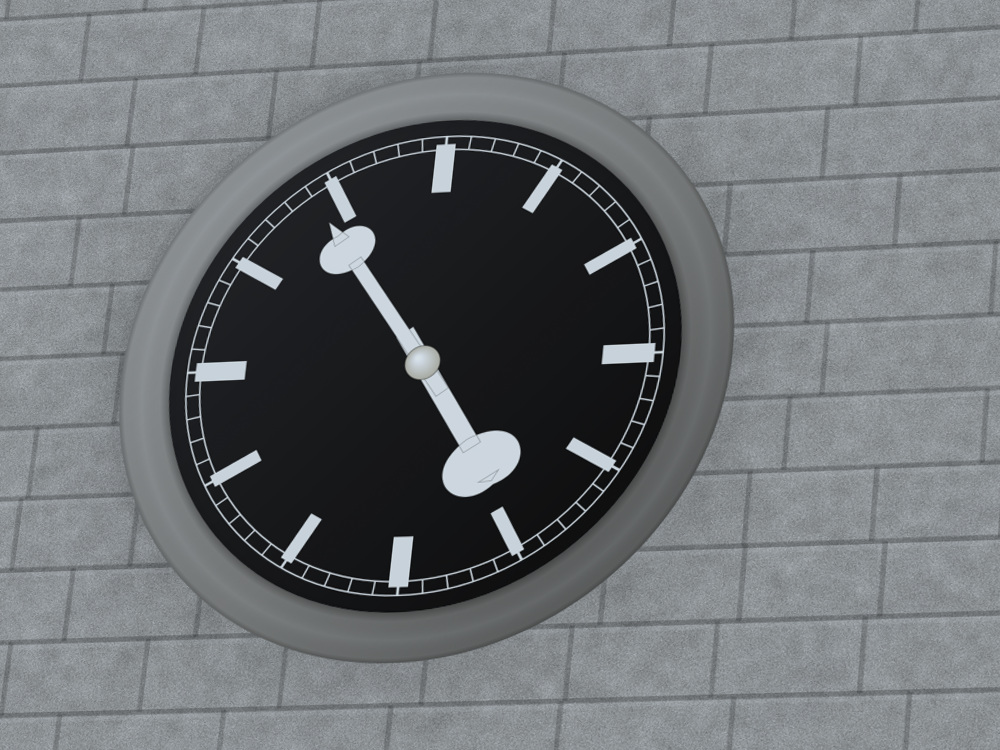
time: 4:54
